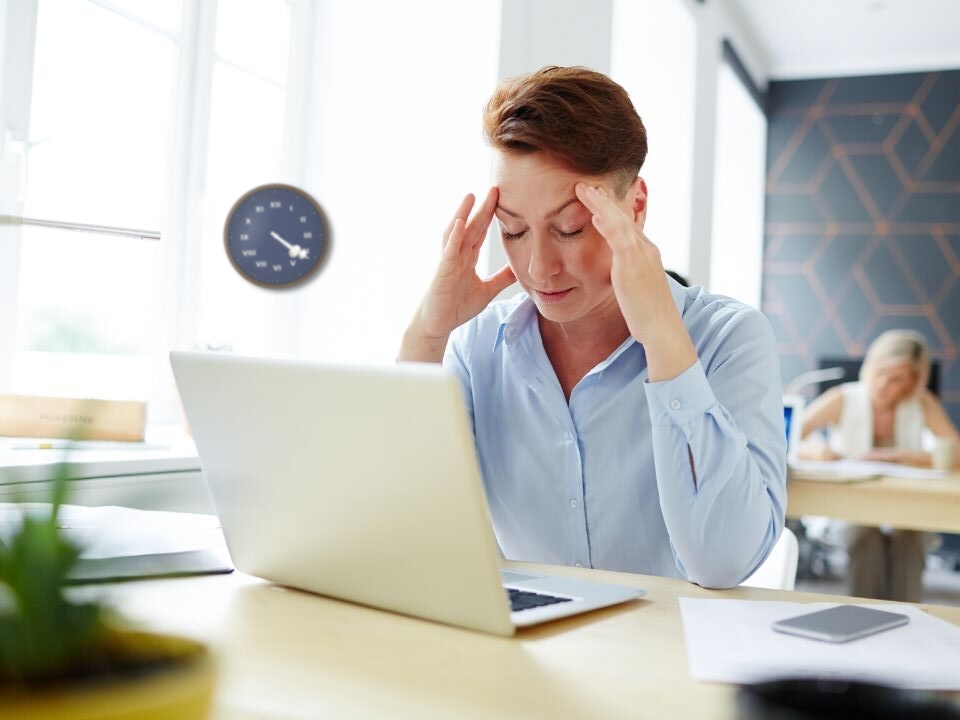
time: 4:21
